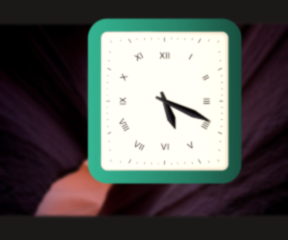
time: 5:19
